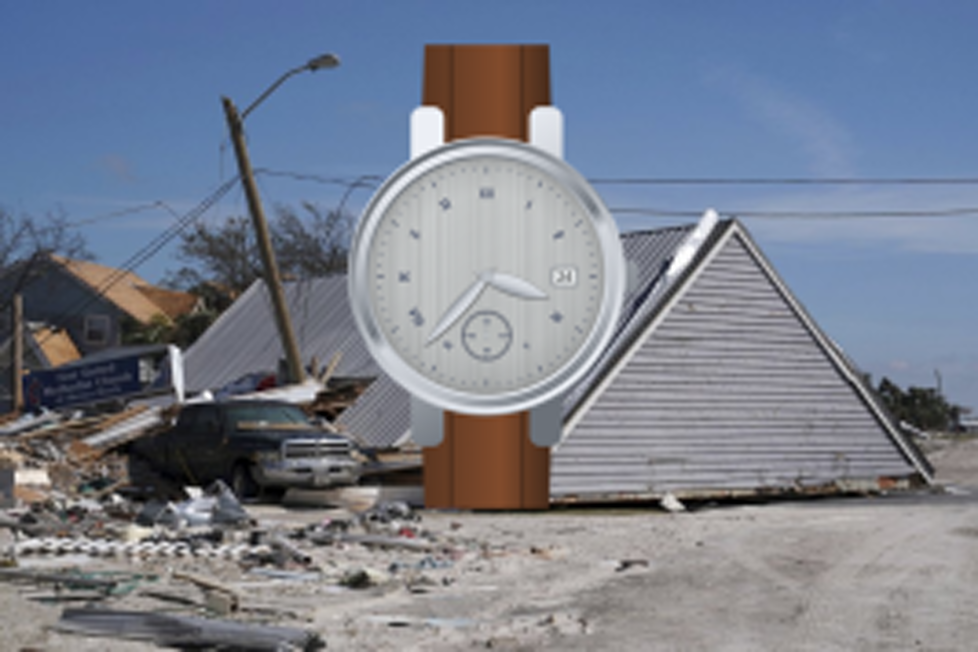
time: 3:37
